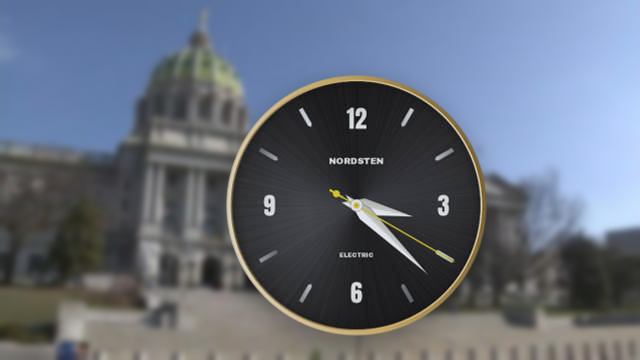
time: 3:22:20
